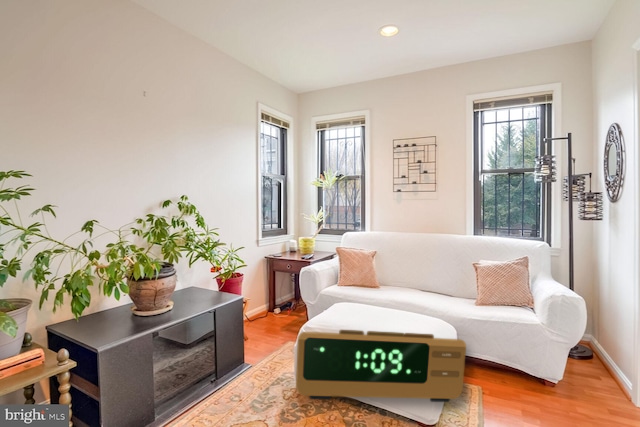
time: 1:09
